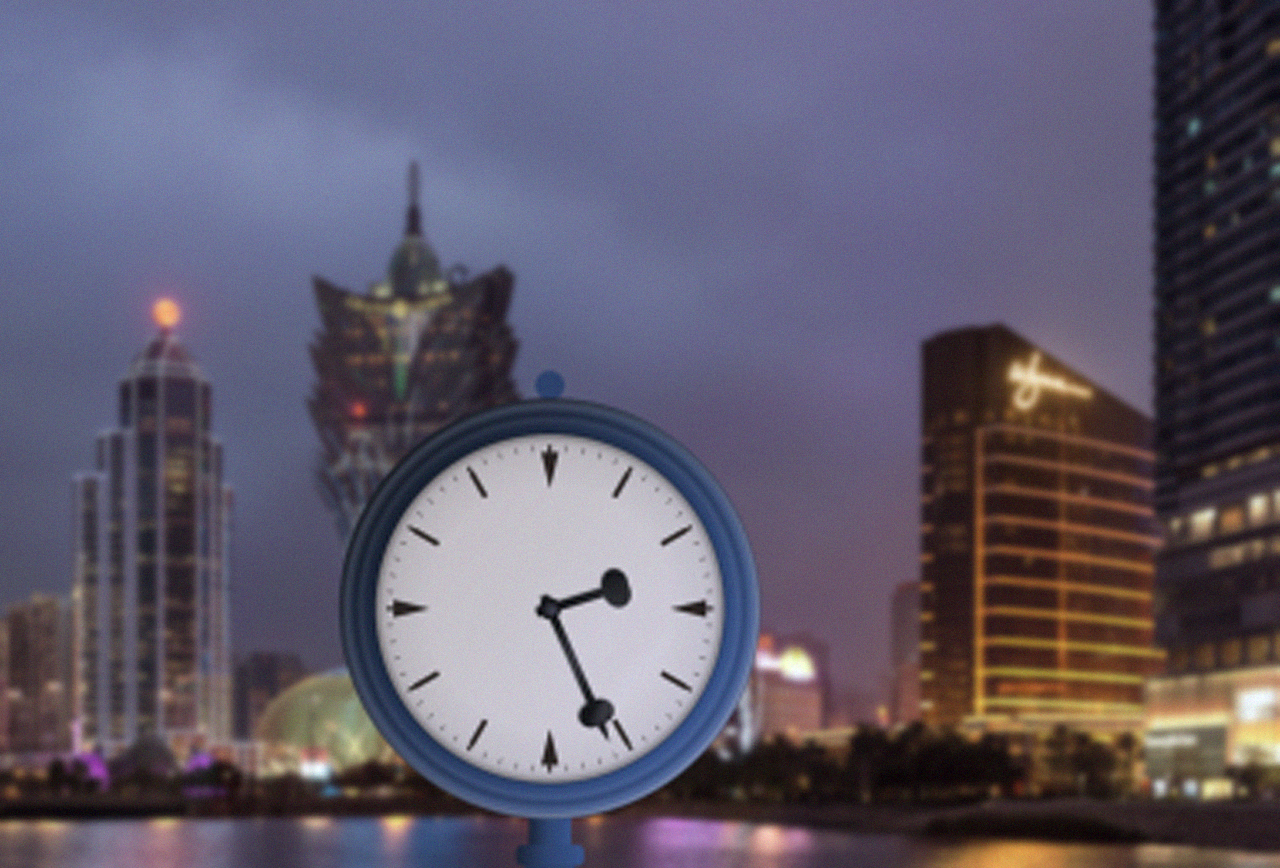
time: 2:26
